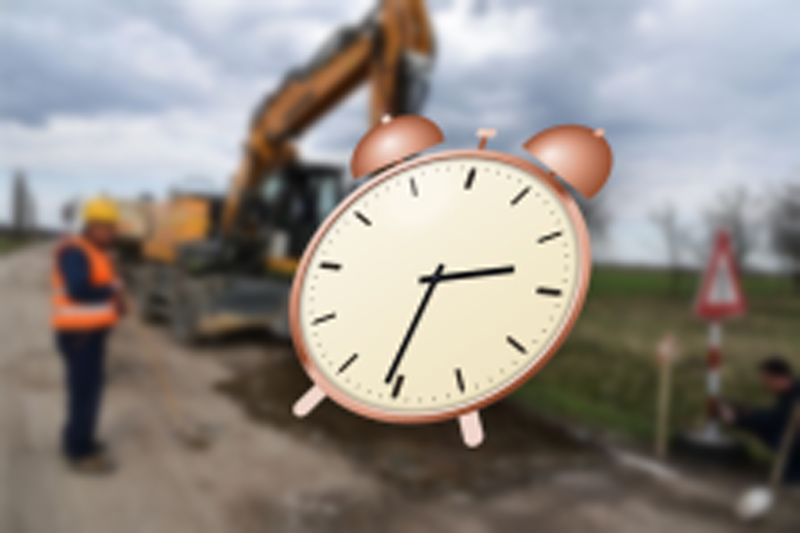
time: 2:31
